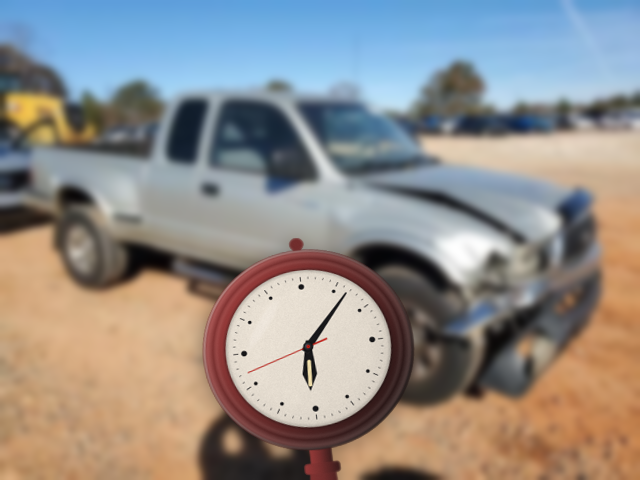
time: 6:06:42
